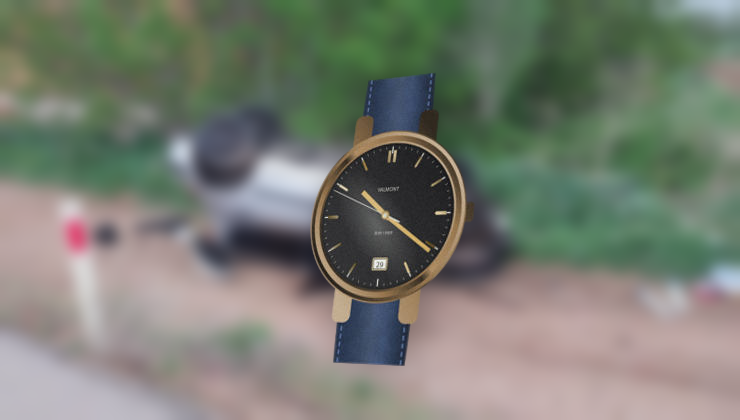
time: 10:20:49
